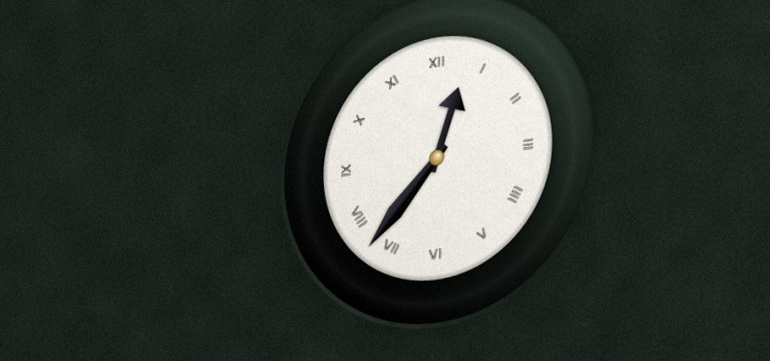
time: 12:37
